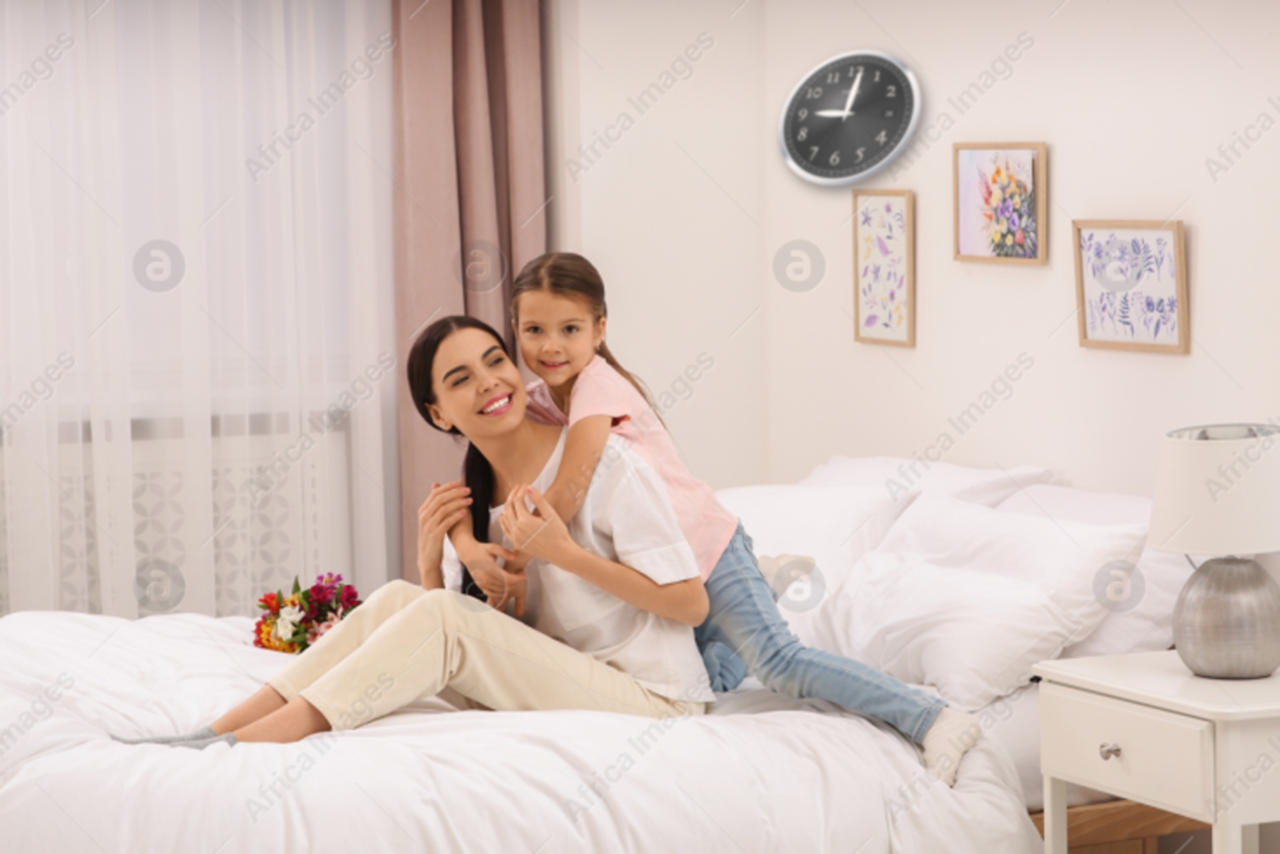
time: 9:01
